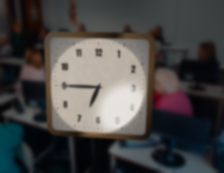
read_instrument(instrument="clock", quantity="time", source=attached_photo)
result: 6:45
